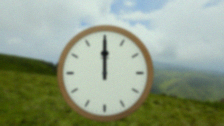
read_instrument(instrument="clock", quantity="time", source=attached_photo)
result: 12:00
